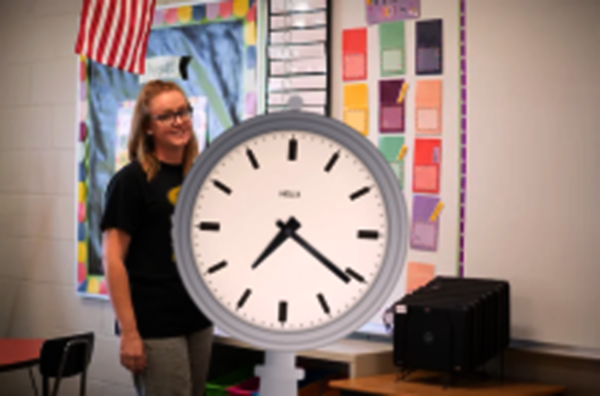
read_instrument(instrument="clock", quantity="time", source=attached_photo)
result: 7:21
